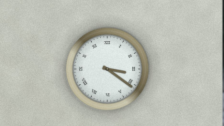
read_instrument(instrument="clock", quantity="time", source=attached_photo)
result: 3:21
